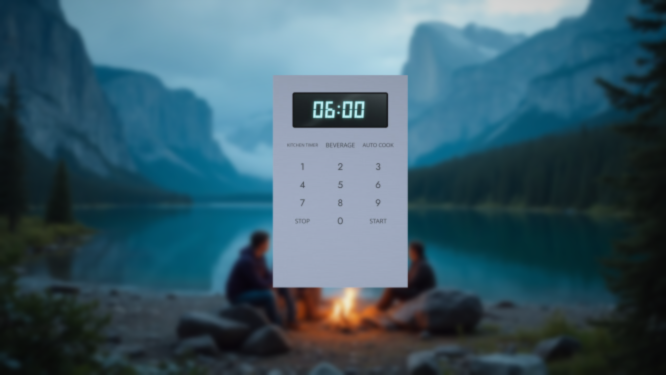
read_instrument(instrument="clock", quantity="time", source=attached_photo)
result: 6:00
